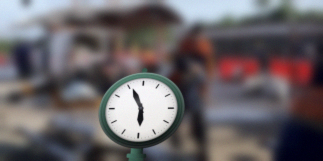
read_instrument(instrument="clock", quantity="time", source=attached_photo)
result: 5:56
